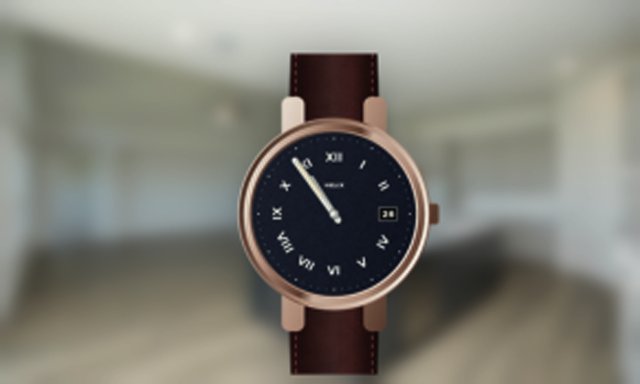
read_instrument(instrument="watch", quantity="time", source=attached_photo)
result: 10:54
